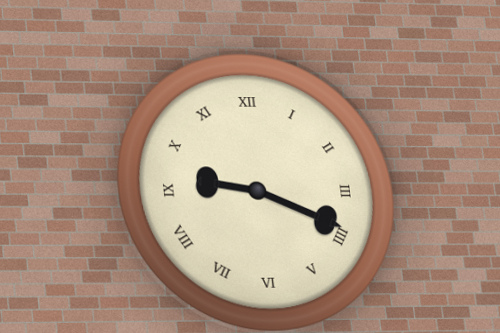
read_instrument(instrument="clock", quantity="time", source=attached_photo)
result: 9:19
